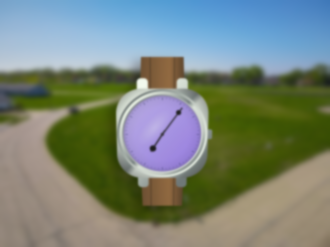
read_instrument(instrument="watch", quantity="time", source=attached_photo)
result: 7:06
